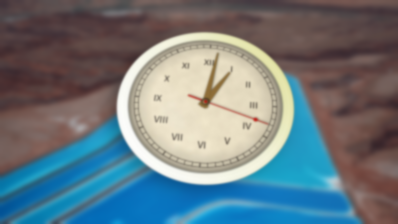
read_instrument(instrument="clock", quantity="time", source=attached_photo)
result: 1:01:18
